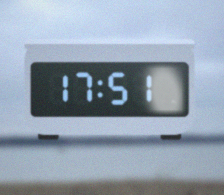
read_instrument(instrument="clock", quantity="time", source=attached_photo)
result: 17:51
